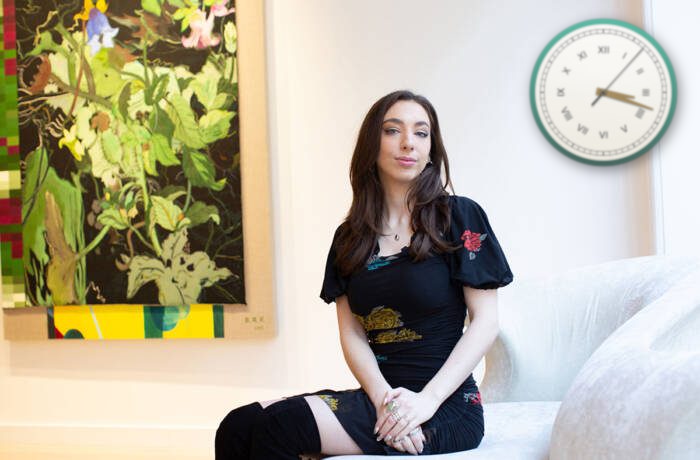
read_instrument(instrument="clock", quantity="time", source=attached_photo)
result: 3:18:07
